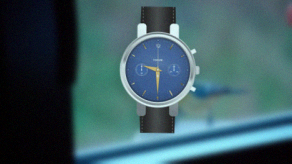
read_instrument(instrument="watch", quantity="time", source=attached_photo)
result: 9:30
